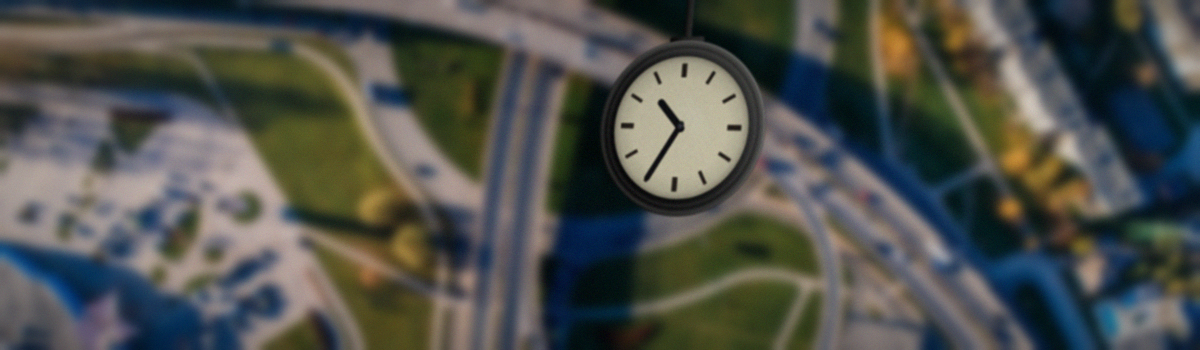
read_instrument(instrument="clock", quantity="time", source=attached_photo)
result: 10:35
